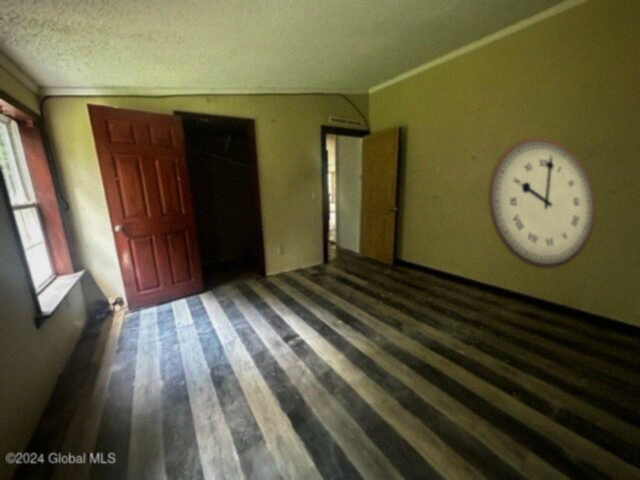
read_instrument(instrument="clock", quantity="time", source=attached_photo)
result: 10:02
